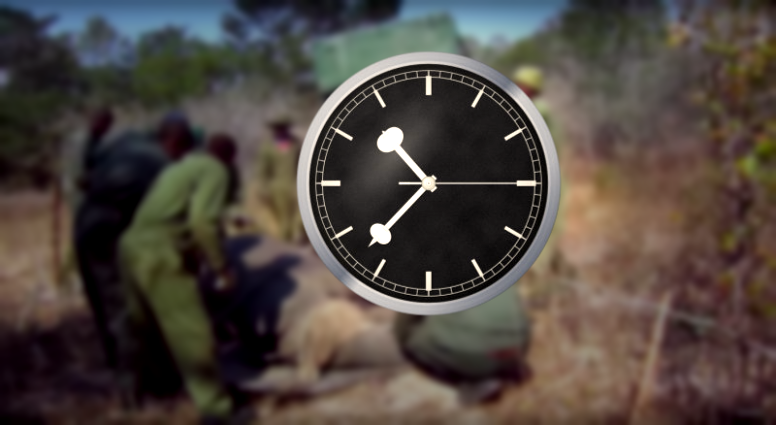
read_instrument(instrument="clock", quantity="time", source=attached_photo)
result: 10:37:15
